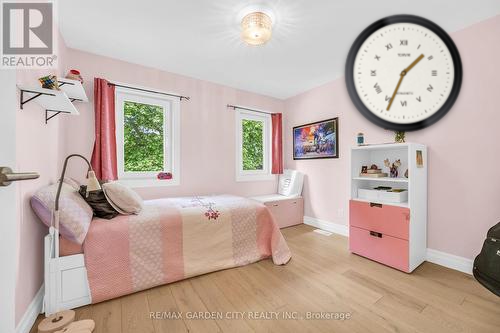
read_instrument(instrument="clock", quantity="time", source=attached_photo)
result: 1:34
